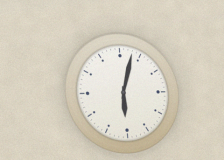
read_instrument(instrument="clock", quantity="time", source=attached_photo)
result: 6:03
